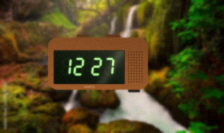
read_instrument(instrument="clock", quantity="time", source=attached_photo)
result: 12:27
